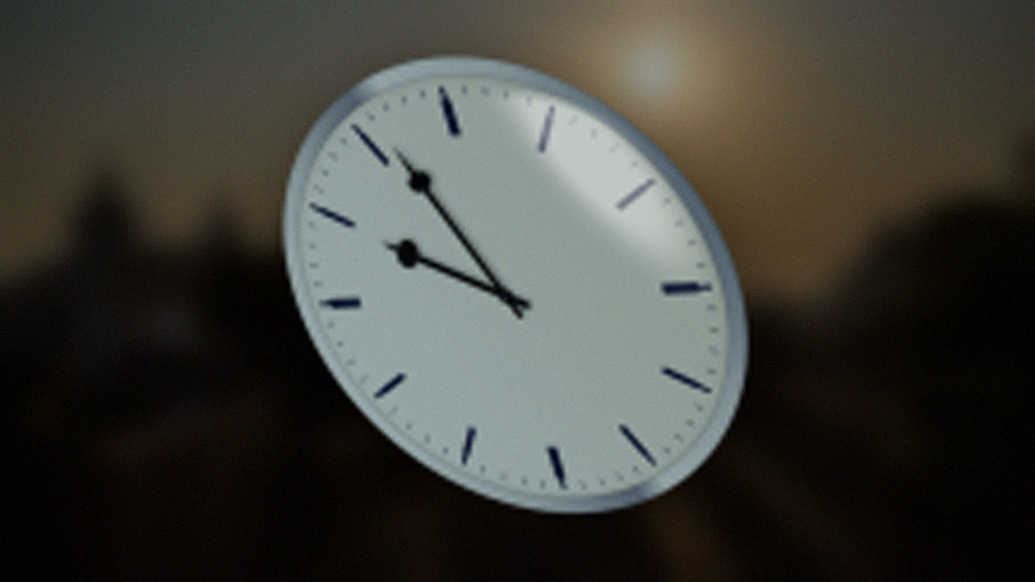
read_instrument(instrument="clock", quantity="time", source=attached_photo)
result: 9:56
